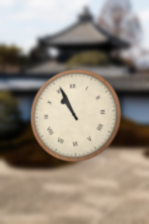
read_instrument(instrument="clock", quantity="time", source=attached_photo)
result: 10:56
